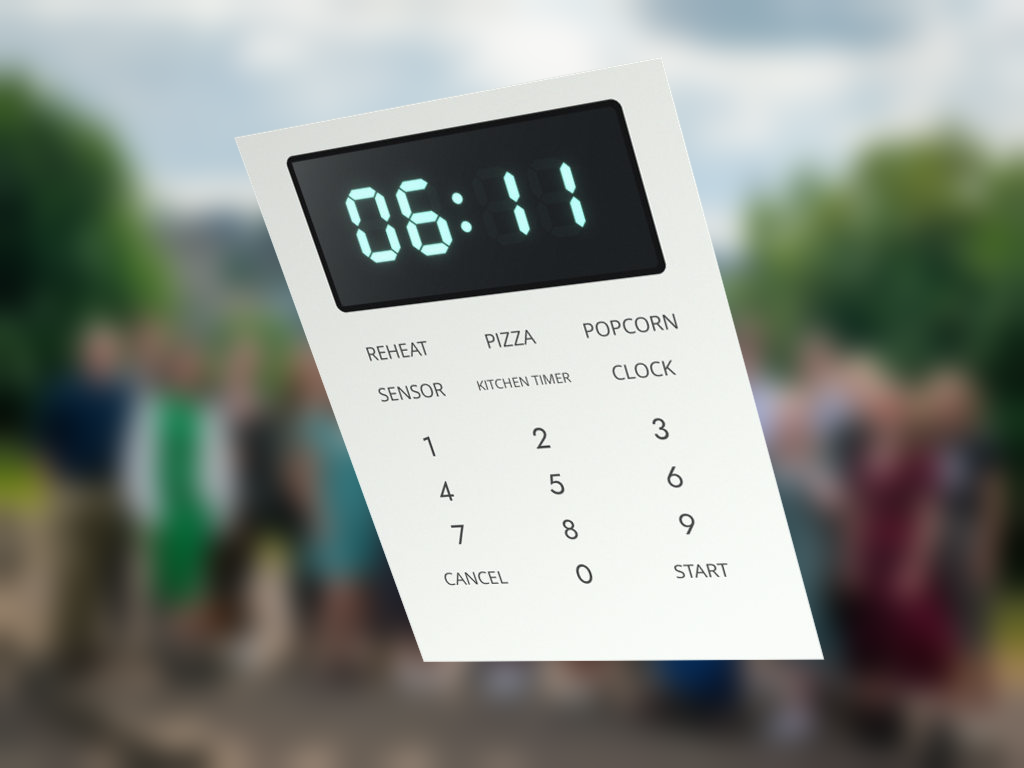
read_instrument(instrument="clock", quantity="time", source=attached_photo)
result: 6:11
